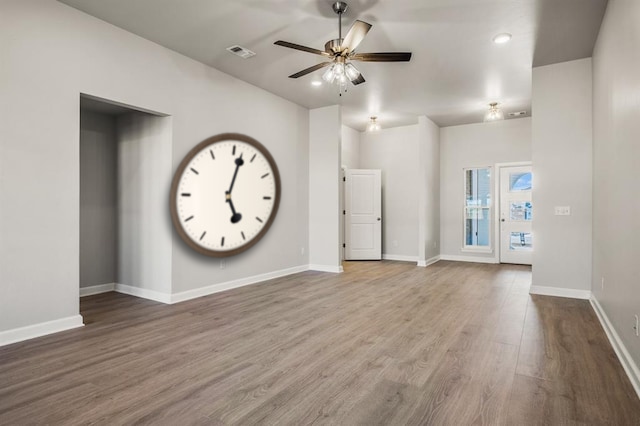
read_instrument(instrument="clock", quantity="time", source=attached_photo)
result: 5:02
